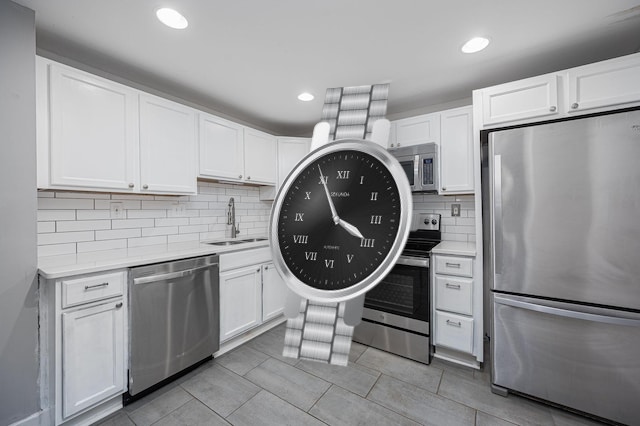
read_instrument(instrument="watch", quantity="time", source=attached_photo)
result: 3:55
